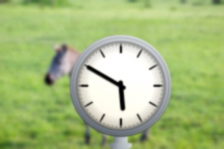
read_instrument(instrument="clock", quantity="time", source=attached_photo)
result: 5:50
